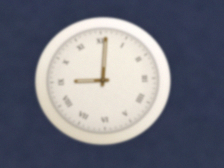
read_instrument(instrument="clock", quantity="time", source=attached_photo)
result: 9:01
